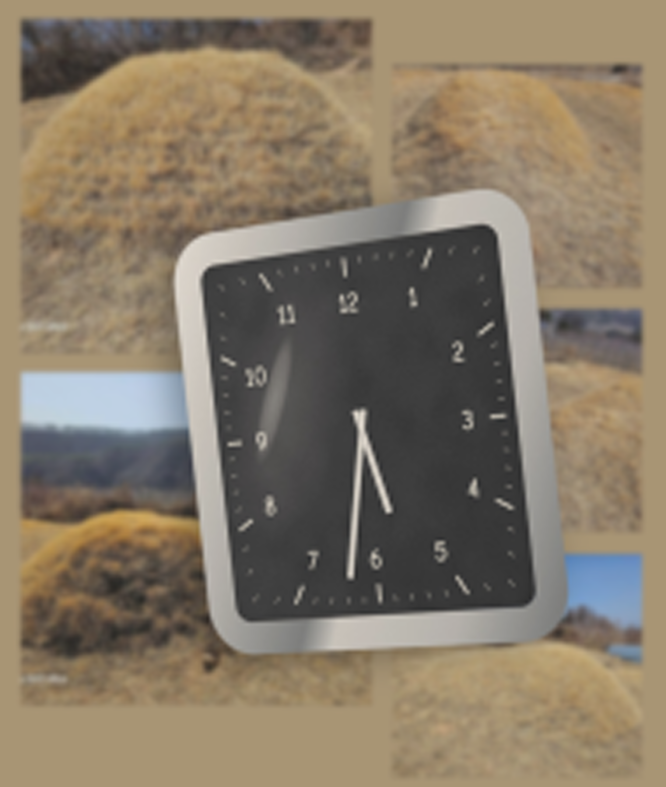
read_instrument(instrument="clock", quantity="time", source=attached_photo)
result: 5:32
